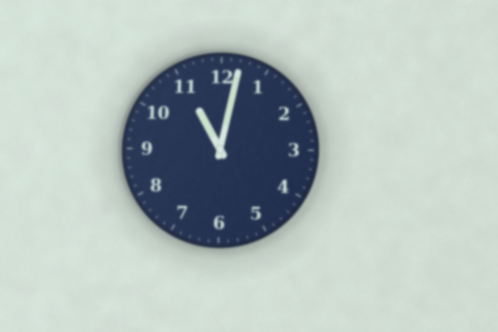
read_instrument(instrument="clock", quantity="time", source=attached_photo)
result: 11:02
